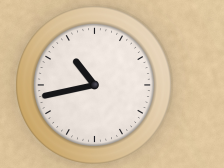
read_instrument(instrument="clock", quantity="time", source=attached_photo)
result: 10:43
